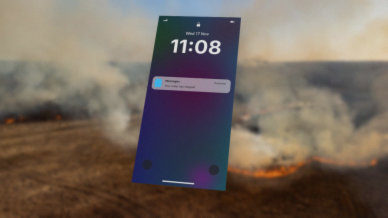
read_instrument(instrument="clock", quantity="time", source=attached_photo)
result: 11:08
